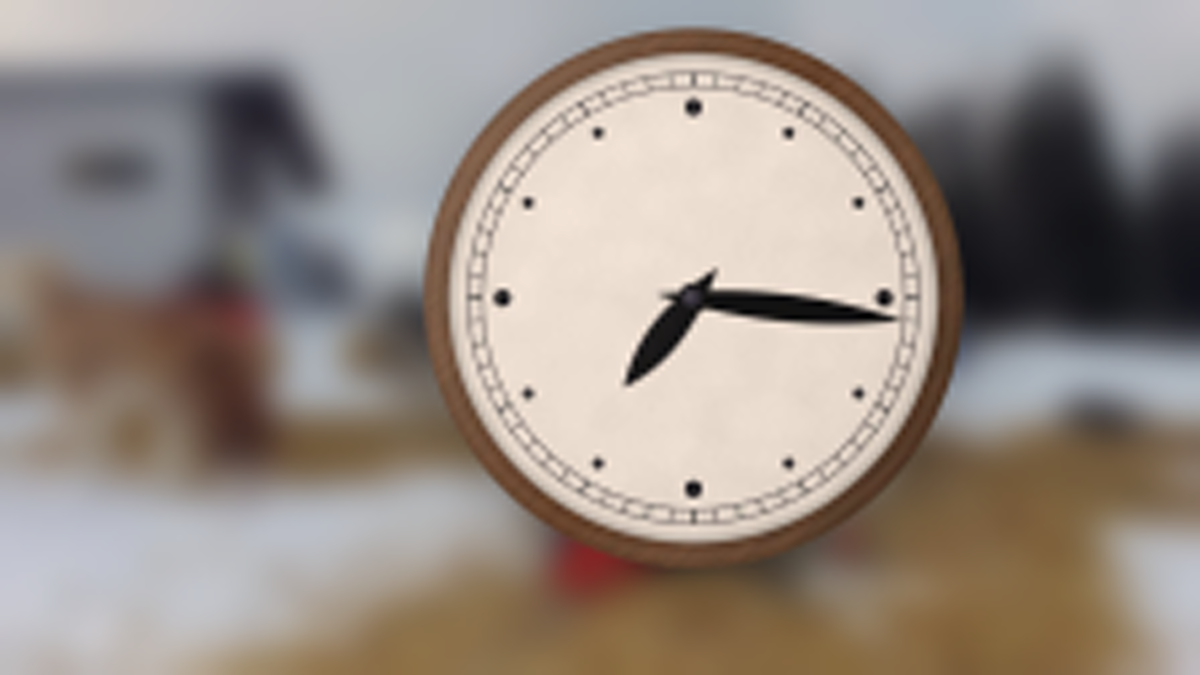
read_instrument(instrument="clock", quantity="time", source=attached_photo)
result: 7:16
